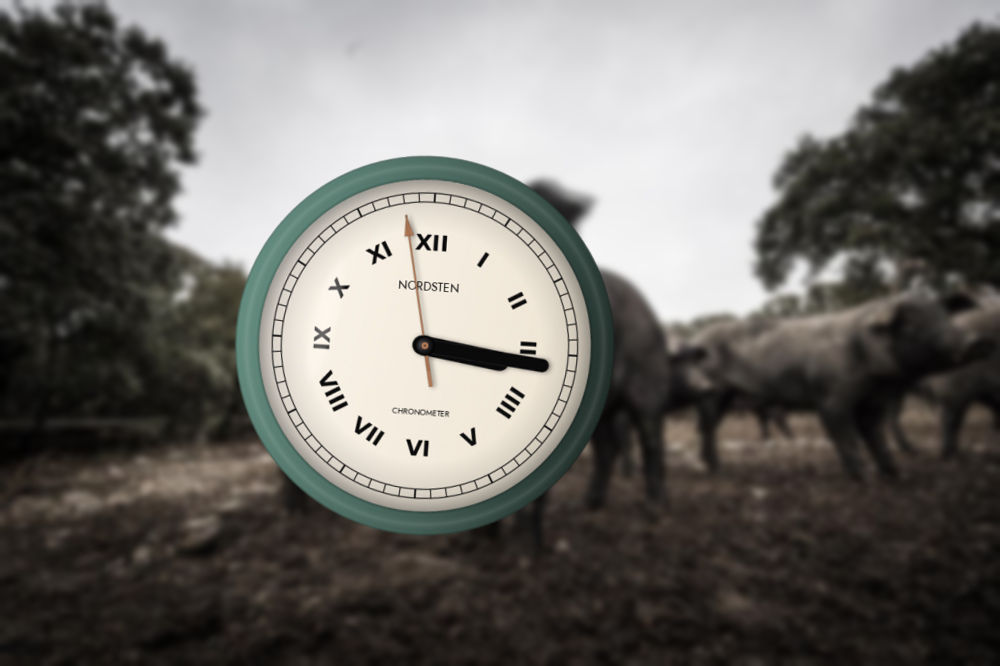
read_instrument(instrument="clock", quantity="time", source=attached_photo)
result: 3:15:58
